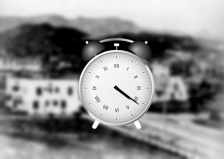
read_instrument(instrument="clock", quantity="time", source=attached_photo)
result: 4:21
